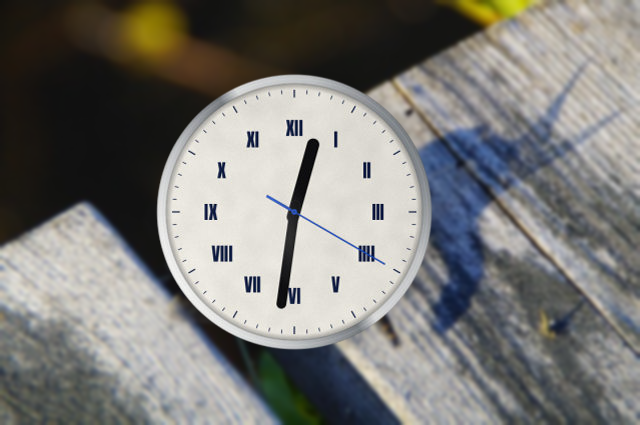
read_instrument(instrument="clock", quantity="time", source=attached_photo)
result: 12:31:20
